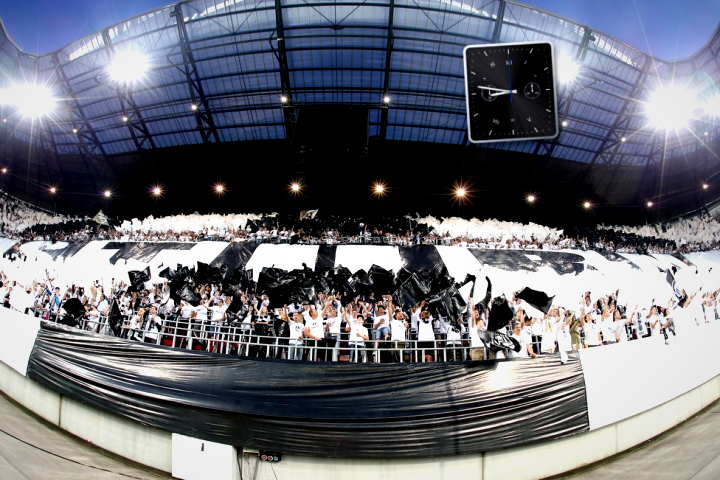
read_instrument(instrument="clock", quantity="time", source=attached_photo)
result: 8:47
